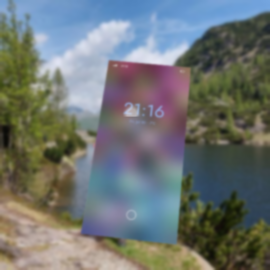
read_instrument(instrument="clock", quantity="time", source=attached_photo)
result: 21:16
